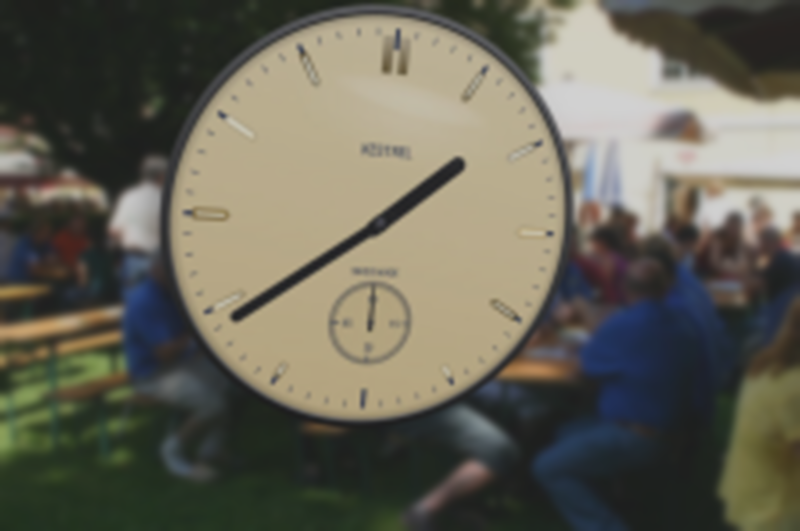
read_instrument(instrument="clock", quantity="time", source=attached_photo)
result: 1:39
